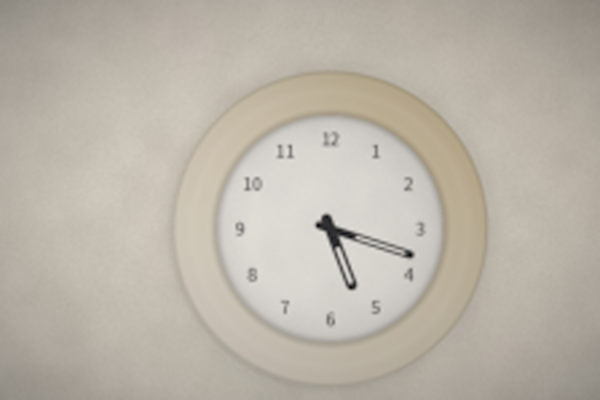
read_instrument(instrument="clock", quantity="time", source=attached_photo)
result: 5:18
